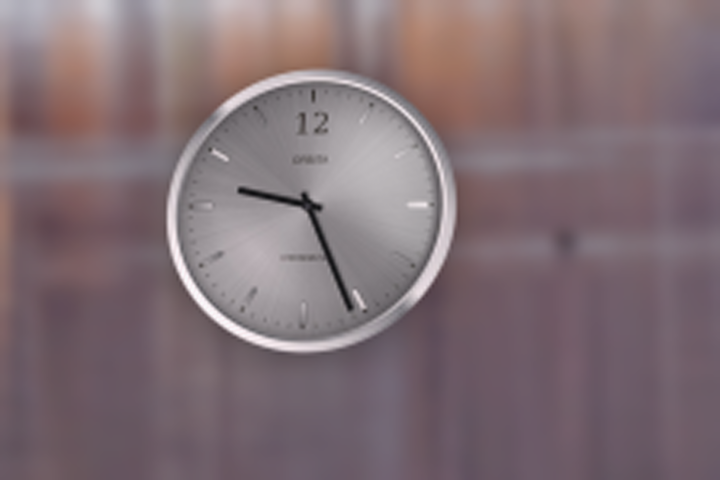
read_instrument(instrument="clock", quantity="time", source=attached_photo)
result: 9:26
